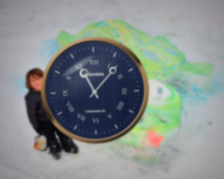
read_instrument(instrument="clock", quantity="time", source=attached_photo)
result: 11:07
